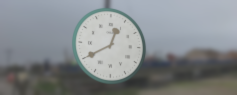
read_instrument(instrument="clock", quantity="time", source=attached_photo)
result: 12:40
